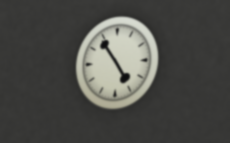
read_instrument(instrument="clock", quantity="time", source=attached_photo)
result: 4:54
